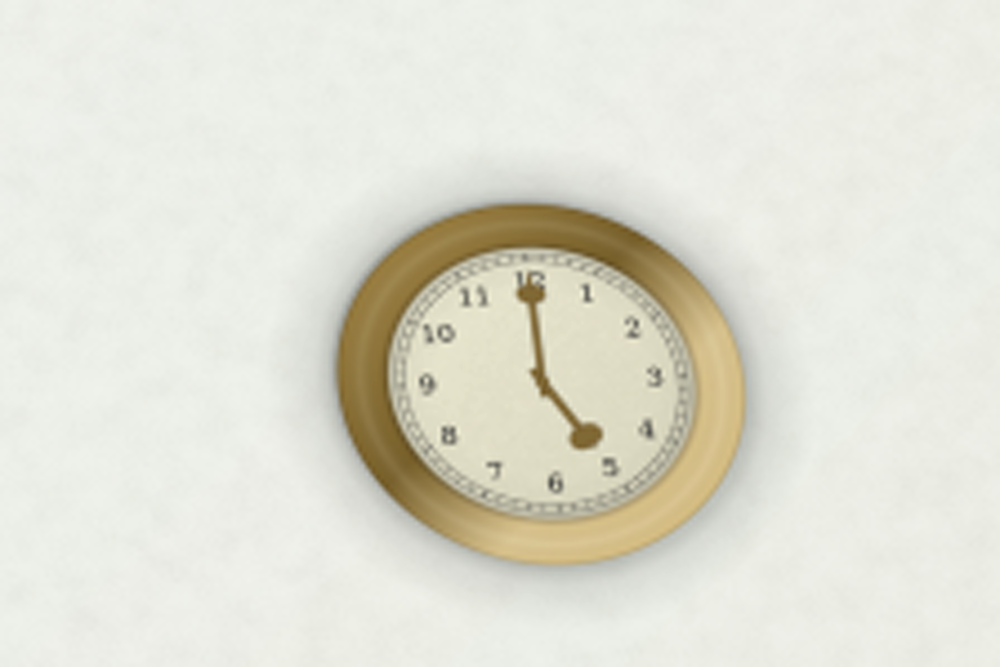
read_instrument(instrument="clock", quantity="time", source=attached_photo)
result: 5:00
